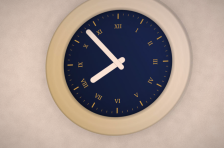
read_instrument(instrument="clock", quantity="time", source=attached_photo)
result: 7:53
